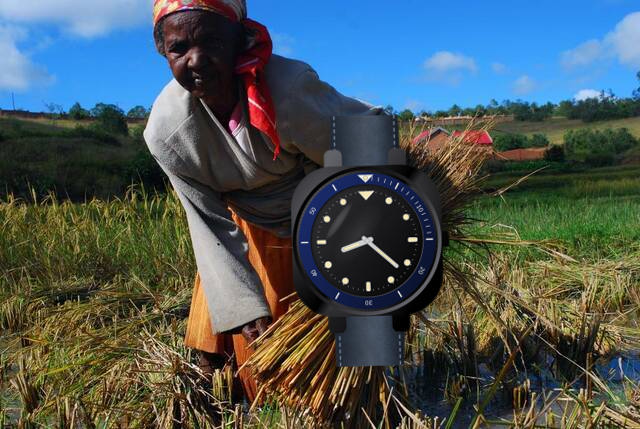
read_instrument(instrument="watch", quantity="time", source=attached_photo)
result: 8:22
